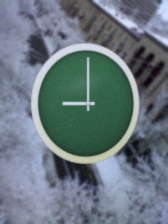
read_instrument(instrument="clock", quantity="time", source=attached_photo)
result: 9:00
